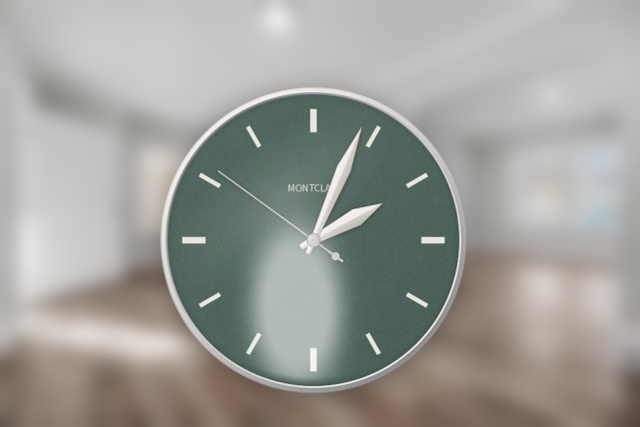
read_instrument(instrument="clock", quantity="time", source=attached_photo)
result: 2:03:51
